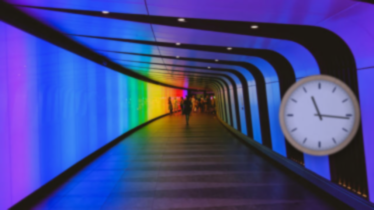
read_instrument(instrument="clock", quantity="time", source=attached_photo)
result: 11:16
